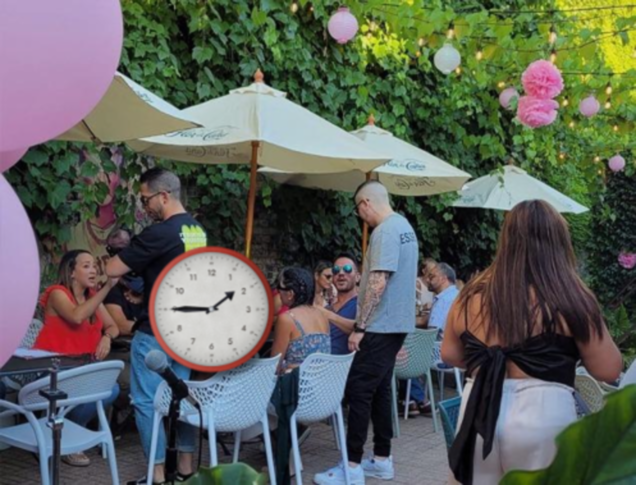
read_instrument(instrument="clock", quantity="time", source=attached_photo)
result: 1:45
